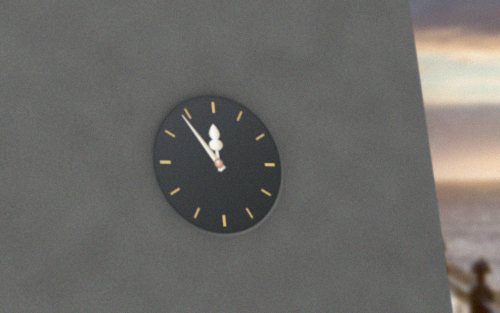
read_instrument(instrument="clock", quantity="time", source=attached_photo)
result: 11:54
